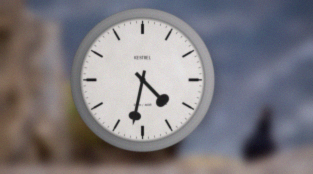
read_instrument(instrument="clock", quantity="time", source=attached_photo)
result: 4:32
